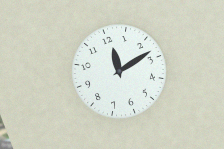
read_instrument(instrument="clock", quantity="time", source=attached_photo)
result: 12:13
